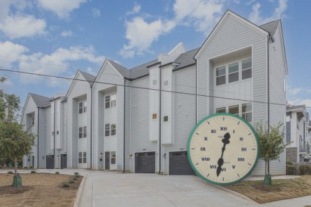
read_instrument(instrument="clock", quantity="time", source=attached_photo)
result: 12:32
